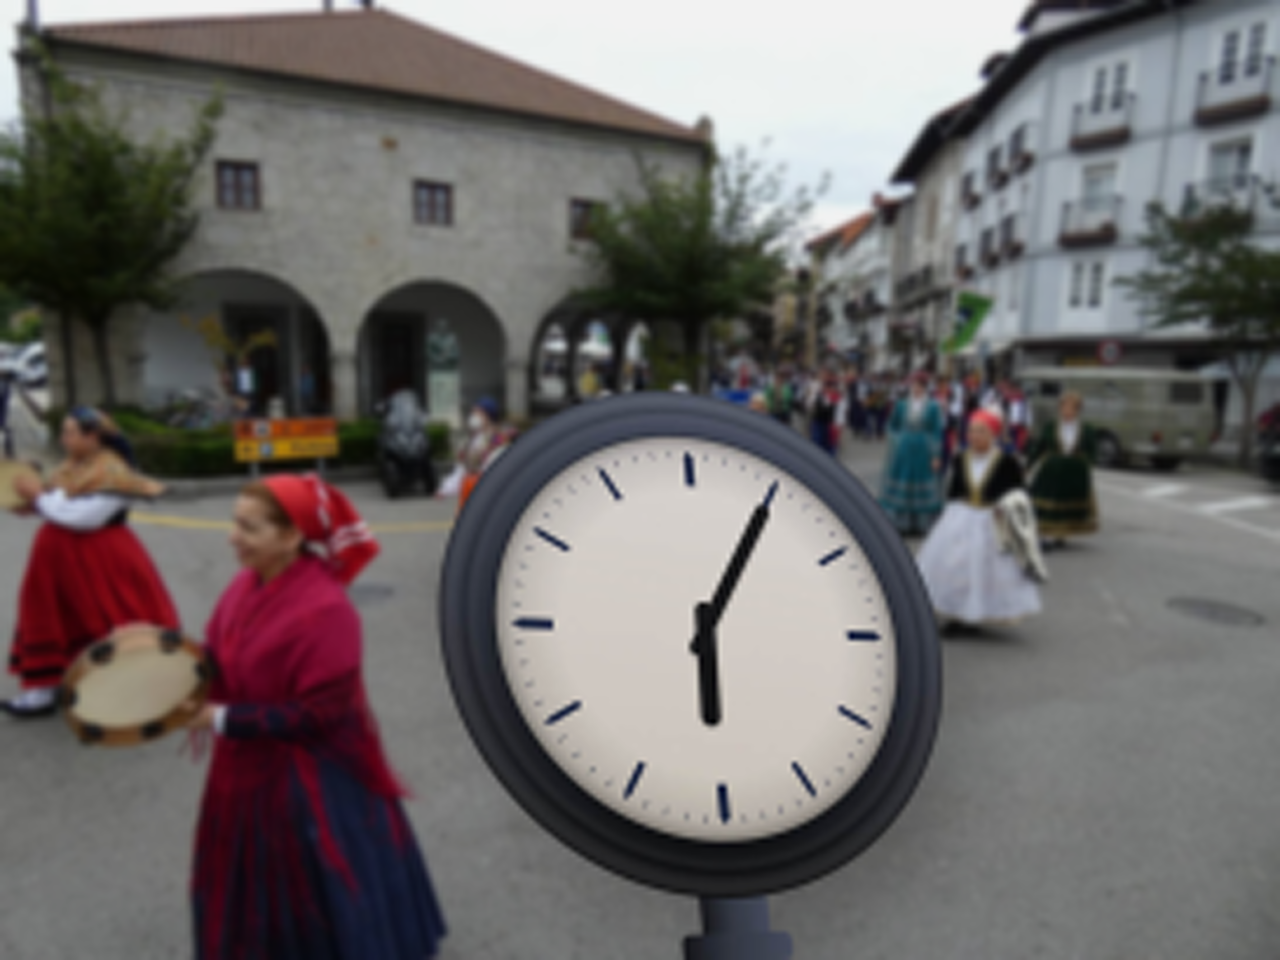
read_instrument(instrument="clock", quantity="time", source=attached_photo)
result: 6:05
